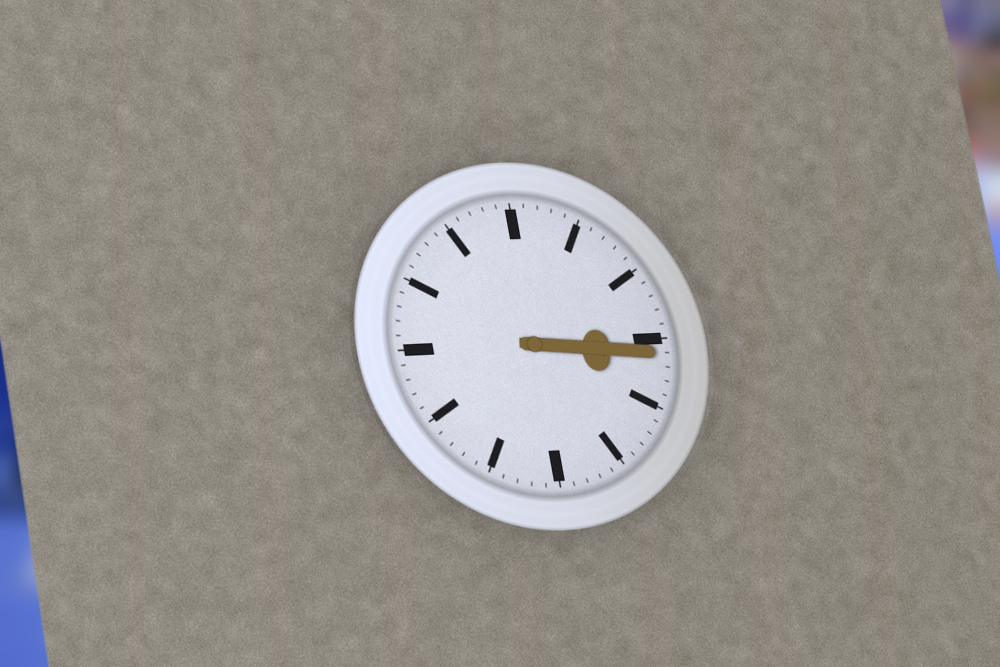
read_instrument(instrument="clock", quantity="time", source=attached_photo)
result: 3:16
